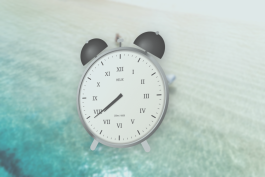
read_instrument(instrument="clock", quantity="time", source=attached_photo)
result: 7:39
